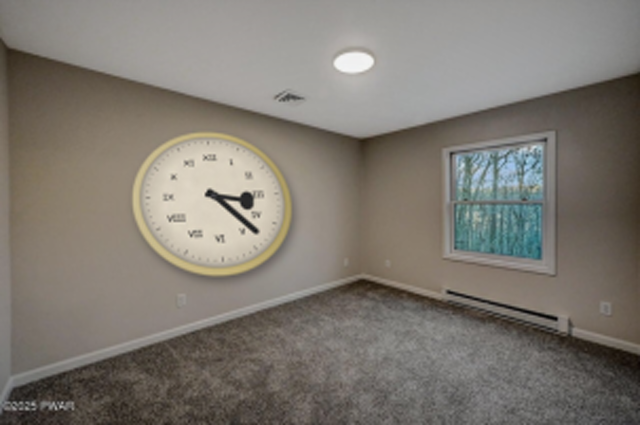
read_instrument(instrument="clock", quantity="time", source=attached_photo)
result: 3:23
